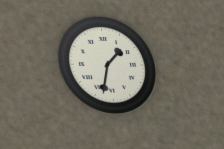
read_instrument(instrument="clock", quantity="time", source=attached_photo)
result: 1:33
